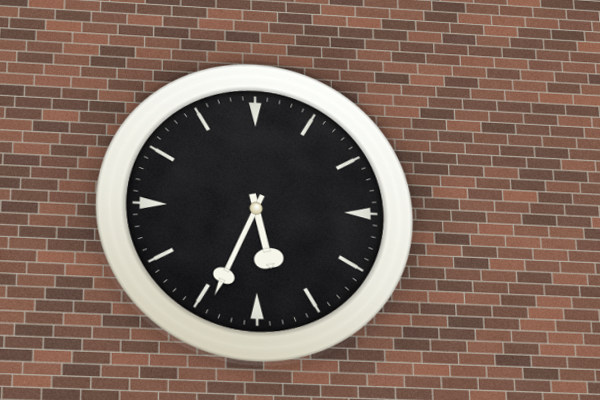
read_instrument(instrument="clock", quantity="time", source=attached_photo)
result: 5:34
